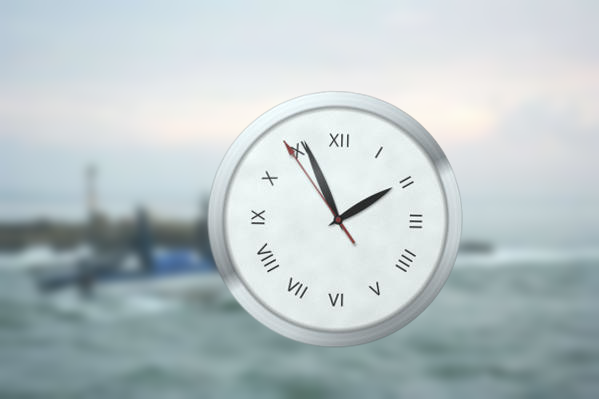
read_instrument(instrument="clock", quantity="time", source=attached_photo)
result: 1:55:54
